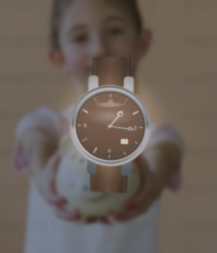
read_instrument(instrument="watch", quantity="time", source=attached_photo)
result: 1:16
